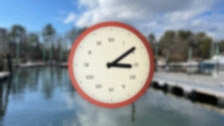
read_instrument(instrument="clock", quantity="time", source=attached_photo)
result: 3:09
